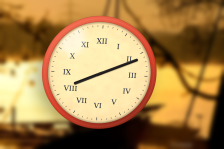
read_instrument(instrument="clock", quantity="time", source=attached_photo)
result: 8:11
